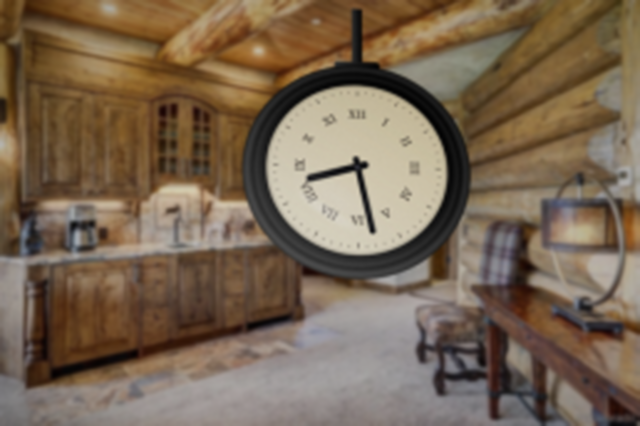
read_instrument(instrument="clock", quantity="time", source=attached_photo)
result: 8:28
